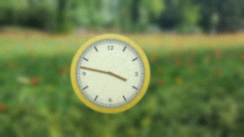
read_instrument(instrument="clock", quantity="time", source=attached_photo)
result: 3:47
